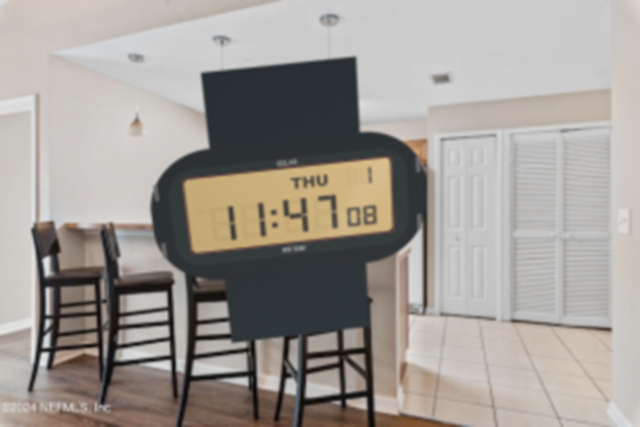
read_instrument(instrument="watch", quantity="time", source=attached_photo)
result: 11:47:08
